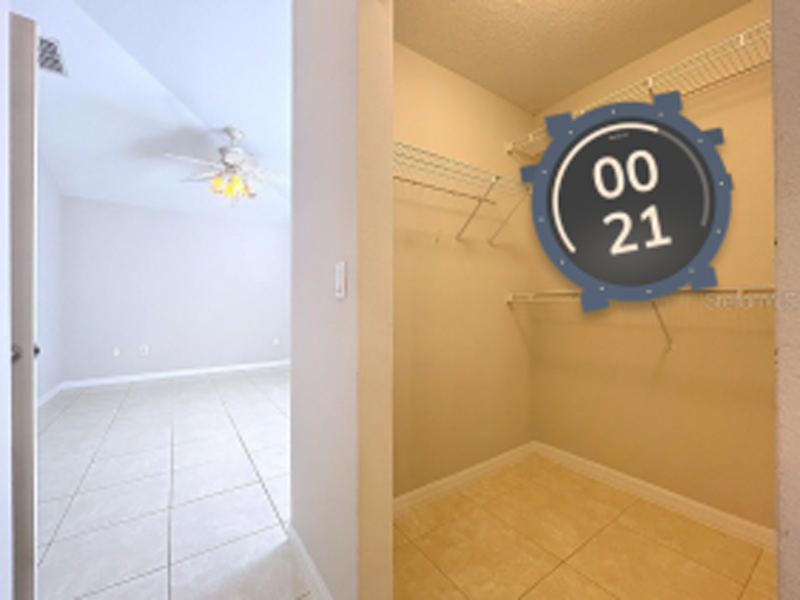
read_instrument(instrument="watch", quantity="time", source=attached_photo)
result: 0:21
